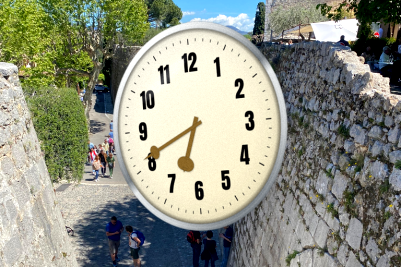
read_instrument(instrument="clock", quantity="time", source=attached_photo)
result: 6:41
